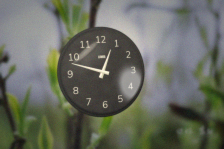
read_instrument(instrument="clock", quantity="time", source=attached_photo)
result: 12:48
